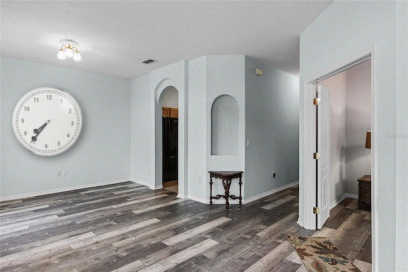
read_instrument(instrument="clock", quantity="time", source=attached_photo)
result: 7:36
